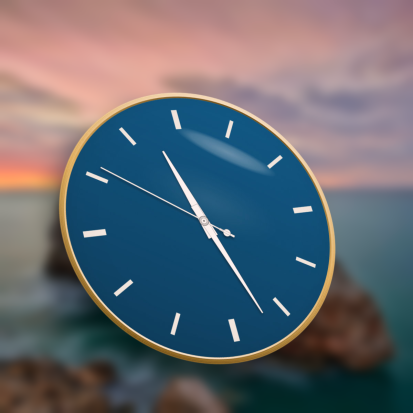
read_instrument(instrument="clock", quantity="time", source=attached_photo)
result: 11:26:51
